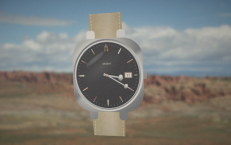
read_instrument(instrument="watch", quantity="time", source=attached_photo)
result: 3:20
